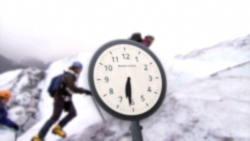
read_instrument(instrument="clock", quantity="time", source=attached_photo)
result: 6:31
